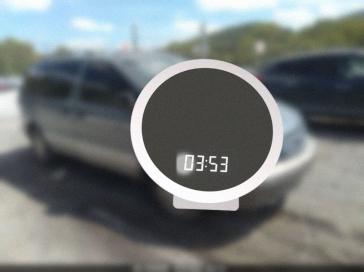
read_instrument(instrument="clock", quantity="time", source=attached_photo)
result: 3:53
